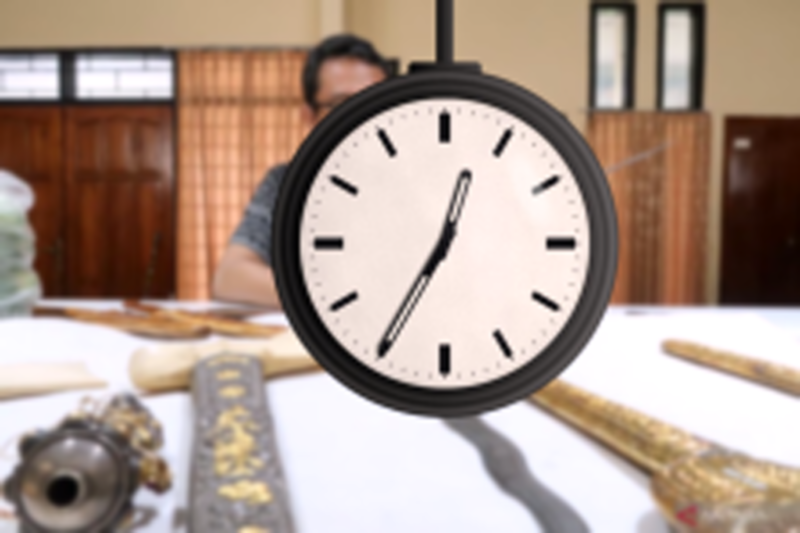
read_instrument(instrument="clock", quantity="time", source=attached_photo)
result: 12:35
